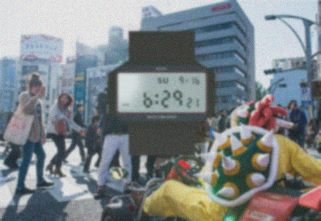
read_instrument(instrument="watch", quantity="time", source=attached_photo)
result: 6:29
